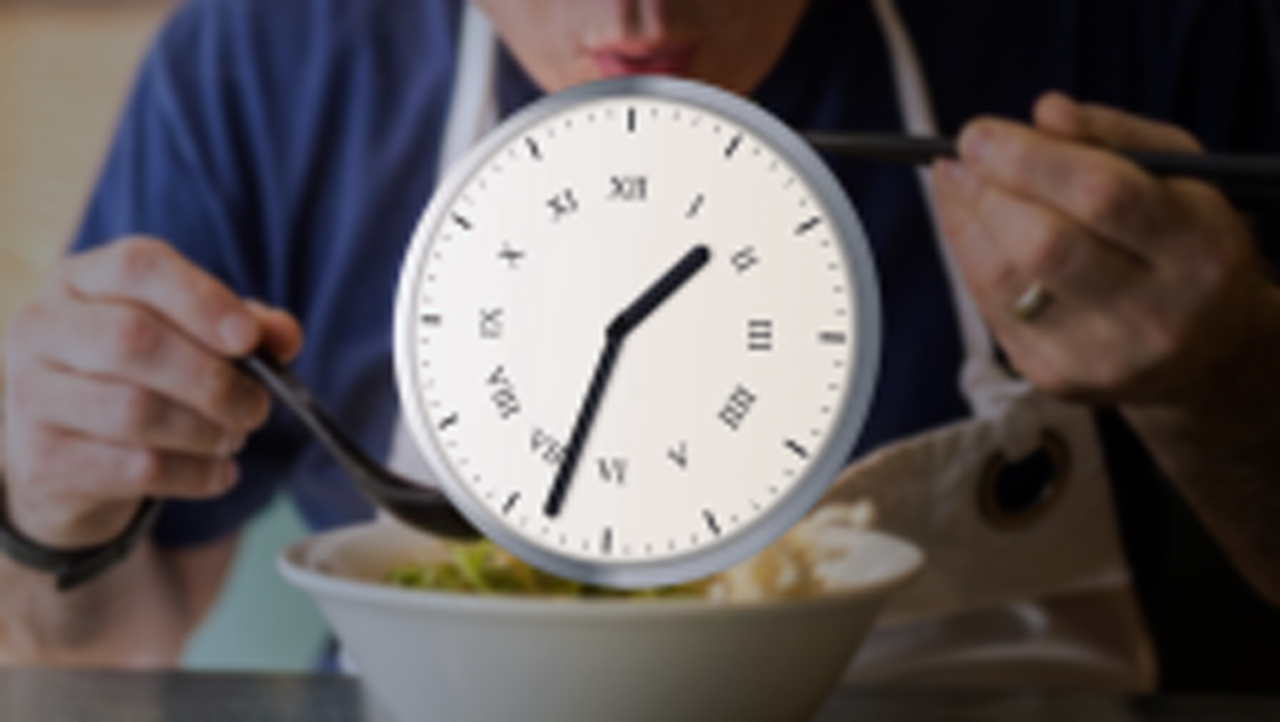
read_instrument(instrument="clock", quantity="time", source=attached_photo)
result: 1:33
